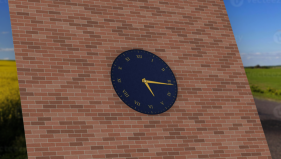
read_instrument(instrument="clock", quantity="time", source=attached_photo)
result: 5:16
